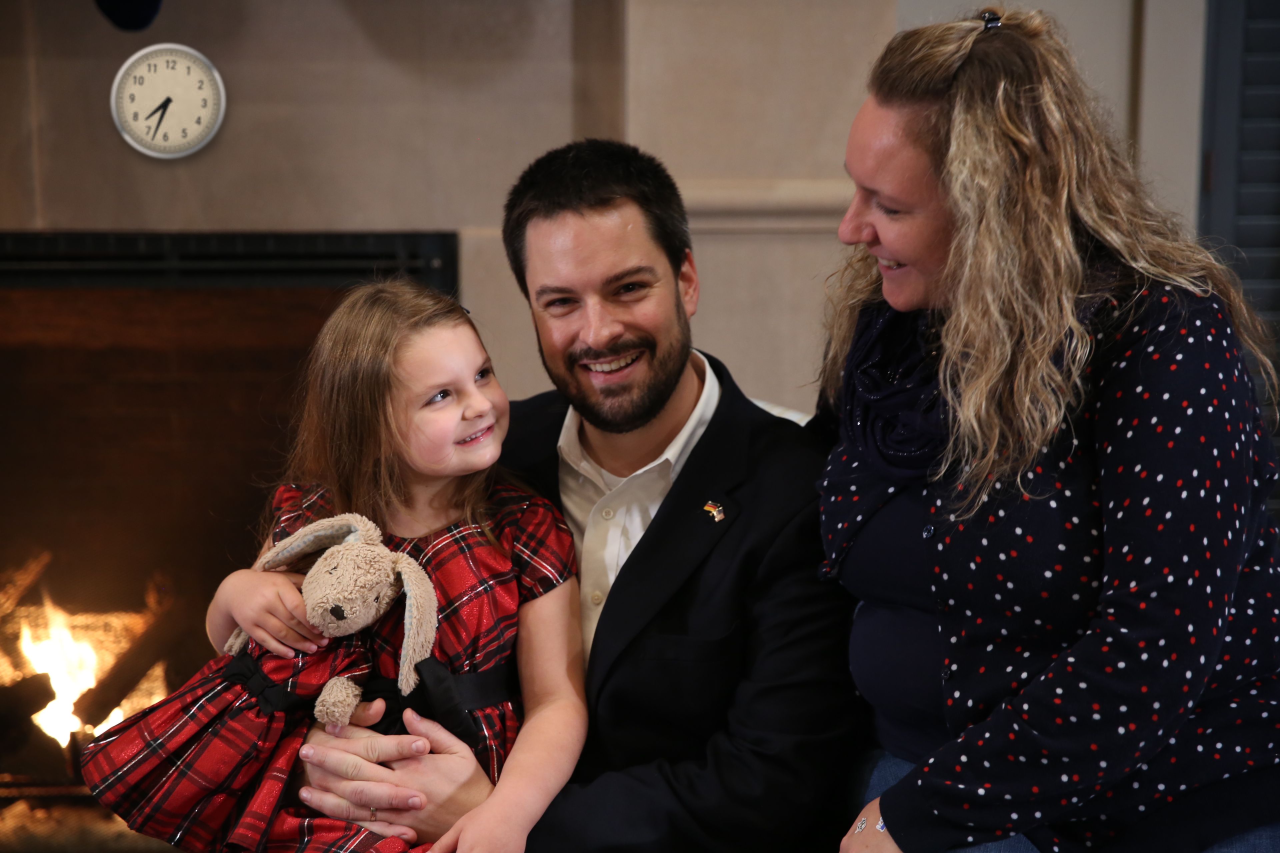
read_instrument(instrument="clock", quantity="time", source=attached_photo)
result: 7:33
